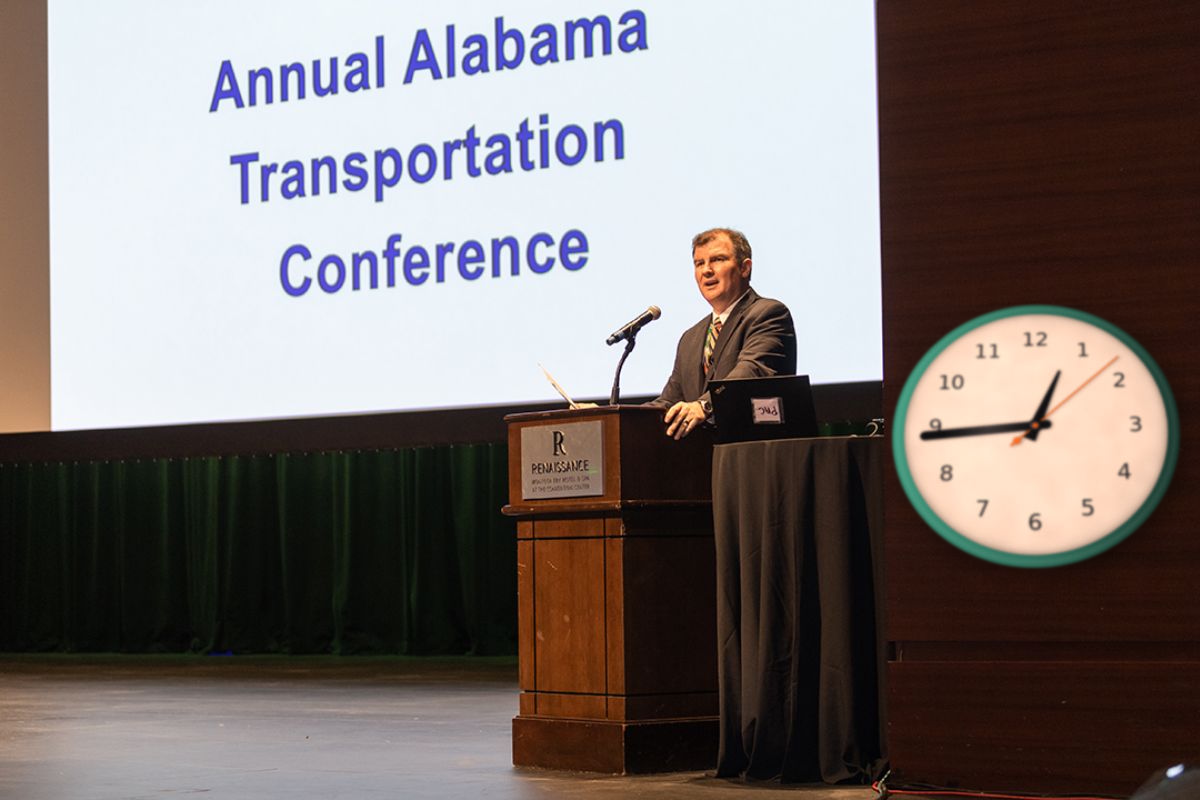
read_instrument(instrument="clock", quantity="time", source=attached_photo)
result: 12:44:08
